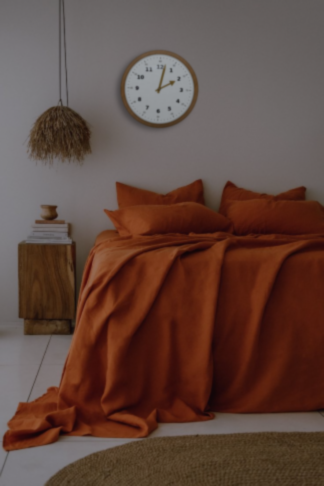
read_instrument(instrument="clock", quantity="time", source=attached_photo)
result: 2:02
